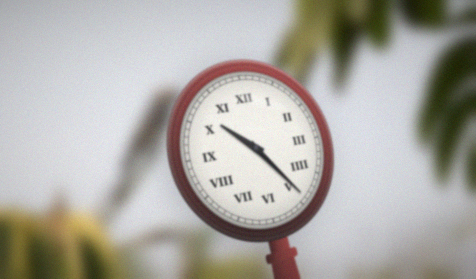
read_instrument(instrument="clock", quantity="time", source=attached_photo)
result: 10:24
